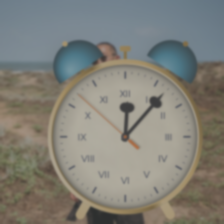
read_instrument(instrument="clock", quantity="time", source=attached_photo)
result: 12:06:52
